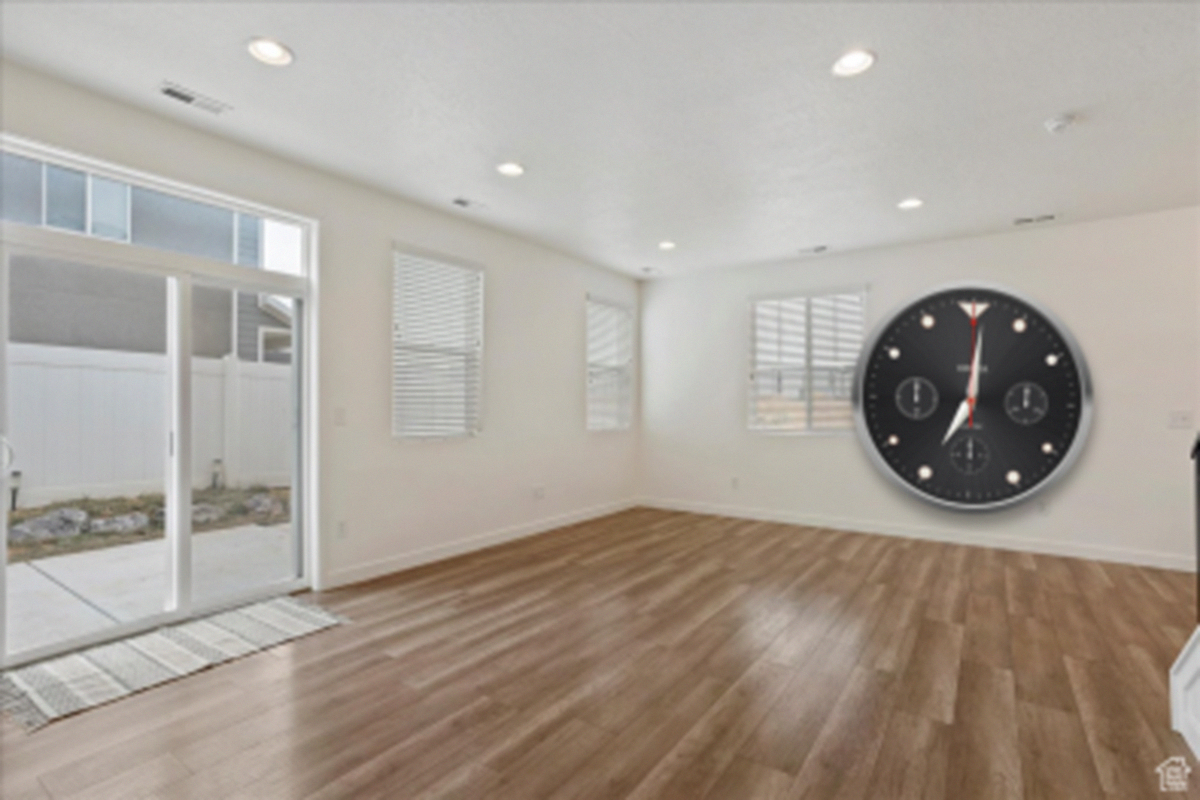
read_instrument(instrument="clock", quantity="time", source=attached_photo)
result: 7:01
